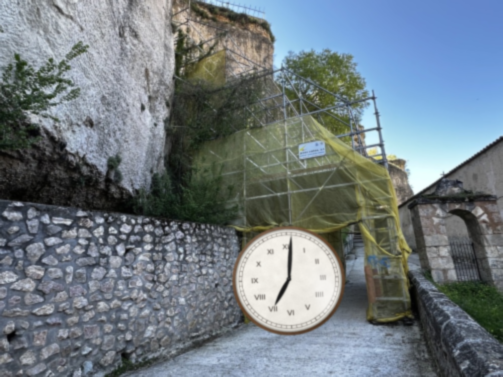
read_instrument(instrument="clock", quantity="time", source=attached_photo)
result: 7:01
